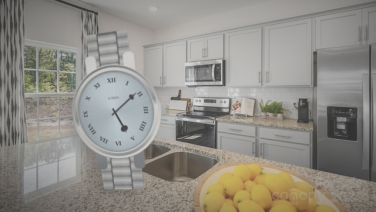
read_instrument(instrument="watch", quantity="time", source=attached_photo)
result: 5:09
